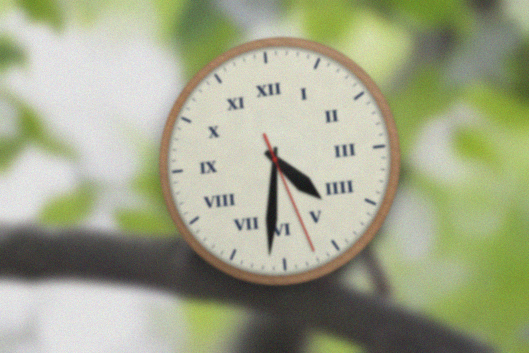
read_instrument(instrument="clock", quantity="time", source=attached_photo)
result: 4:31:27
